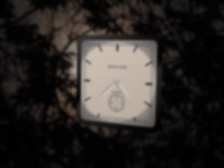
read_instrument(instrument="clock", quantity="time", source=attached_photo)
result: 4:38
